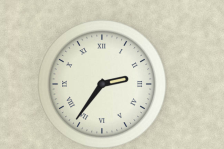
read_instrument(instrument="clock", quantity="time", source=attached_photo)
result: 2:36
